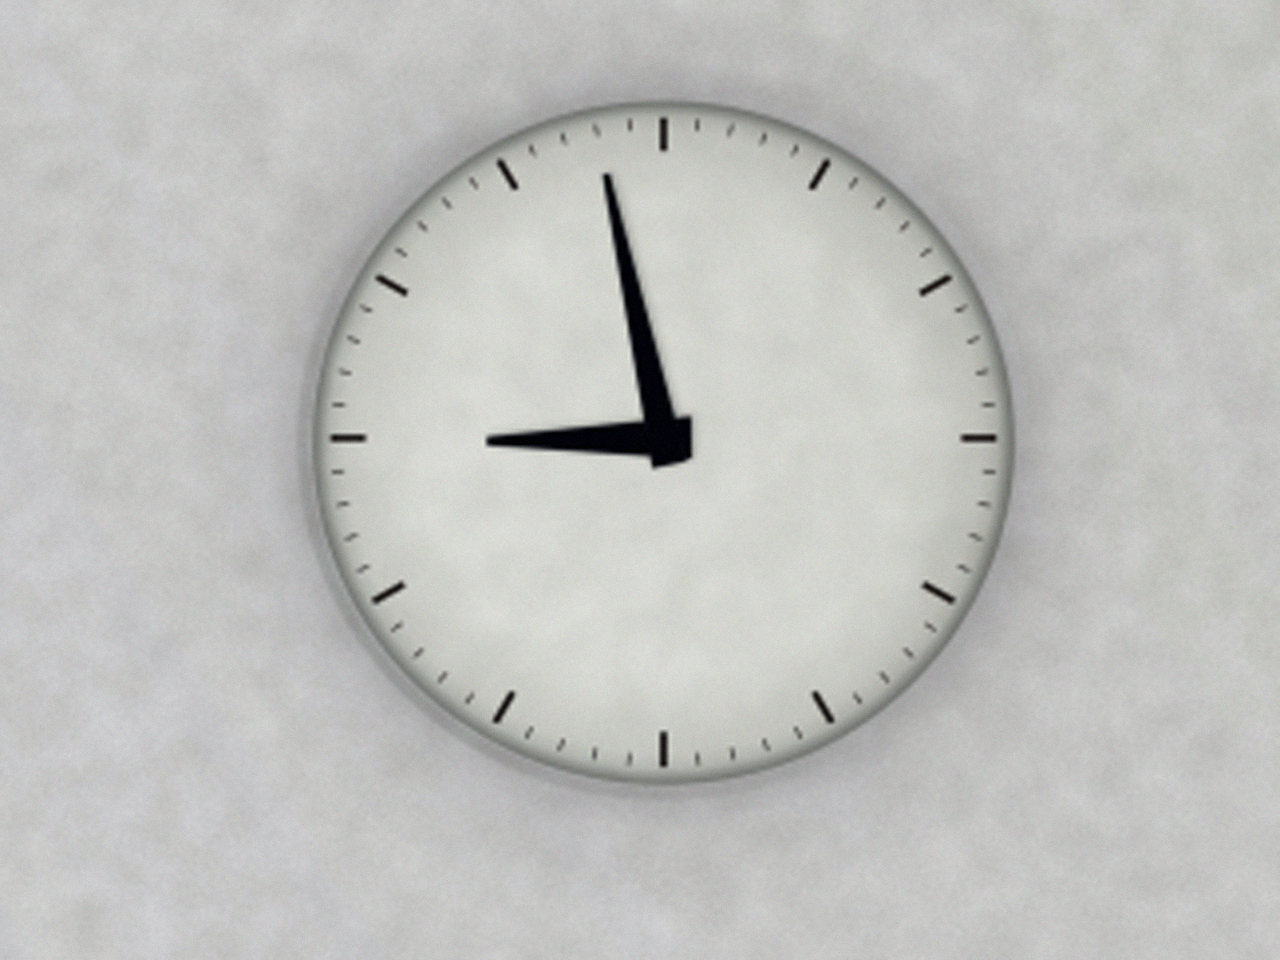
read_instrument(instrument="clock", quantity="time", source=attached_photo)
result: 8:58
